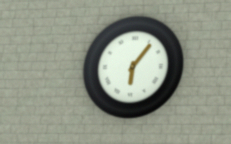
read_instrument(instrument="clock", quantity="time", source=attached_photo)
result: 6:06
